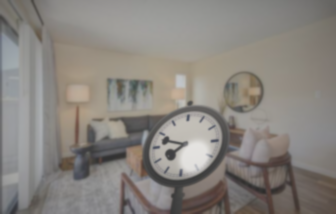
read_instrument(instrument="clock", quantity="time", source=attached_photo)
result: 7:48
